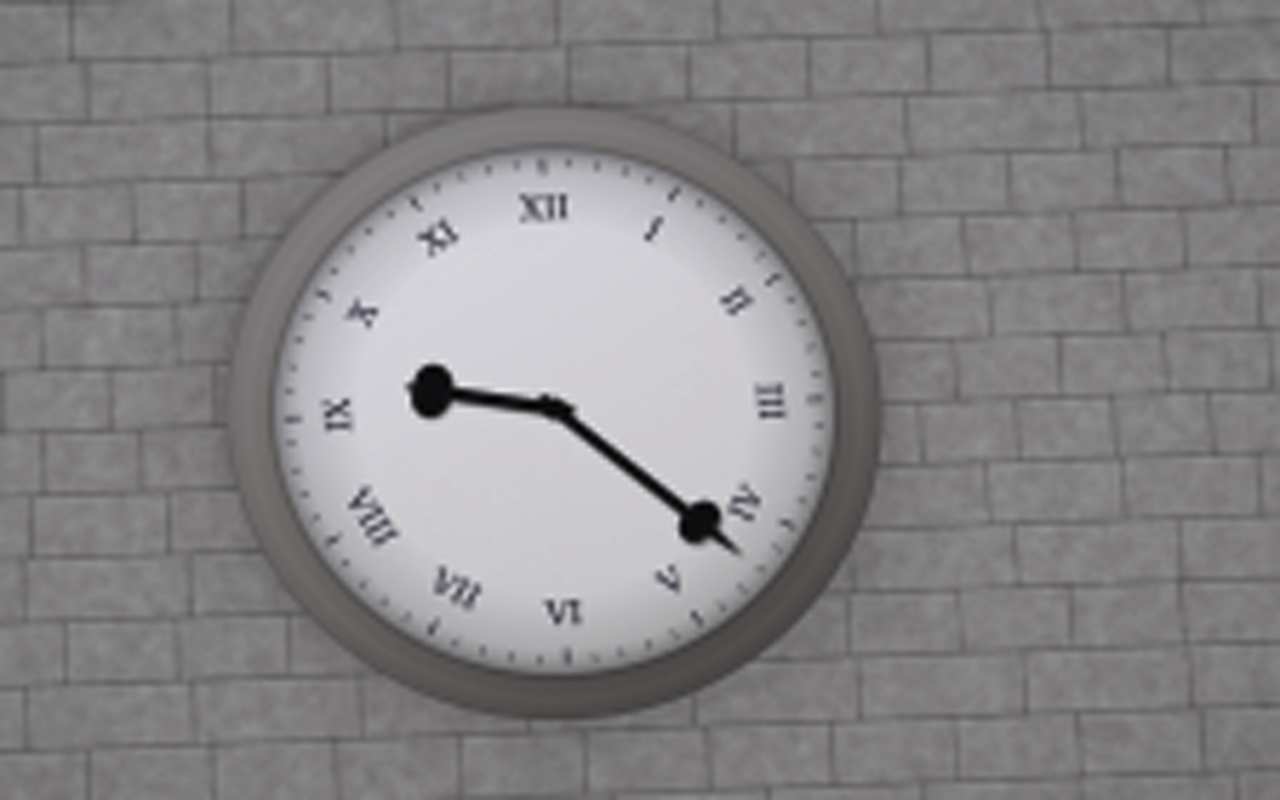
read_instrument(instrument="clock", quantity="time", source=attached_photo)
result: 9:22
